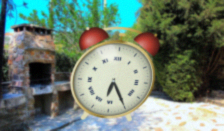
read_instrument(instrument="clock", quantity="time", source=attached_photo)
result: 6:25
